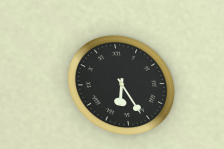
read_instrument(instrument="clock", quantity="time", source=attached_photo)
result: 6:26
